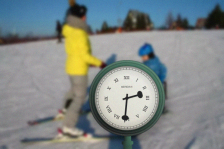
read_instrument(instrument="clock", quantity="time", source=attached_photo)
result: 2:31
